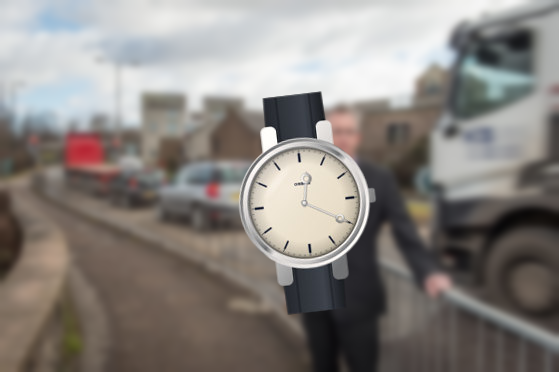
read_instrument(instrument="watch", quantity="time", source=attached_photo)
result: 12:20
